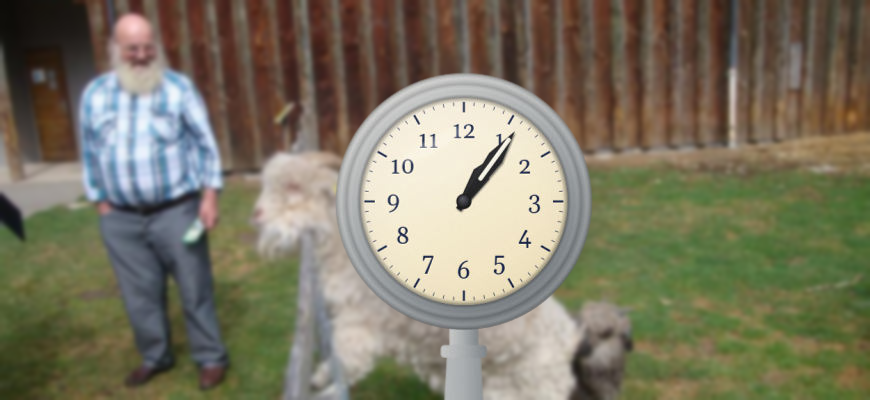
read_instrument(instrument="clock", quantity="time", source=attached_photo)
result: 1:06
